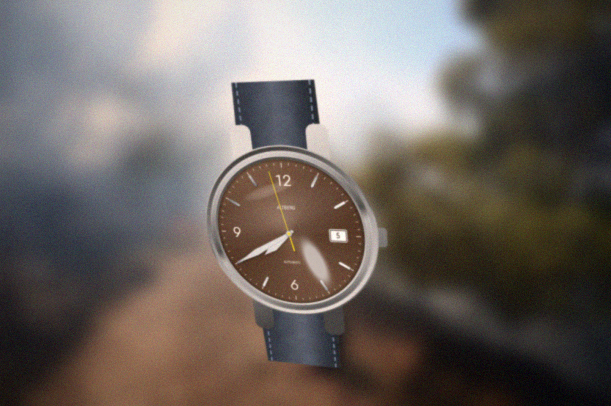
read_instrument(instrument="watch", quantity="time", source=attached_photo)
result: 7:39:58
